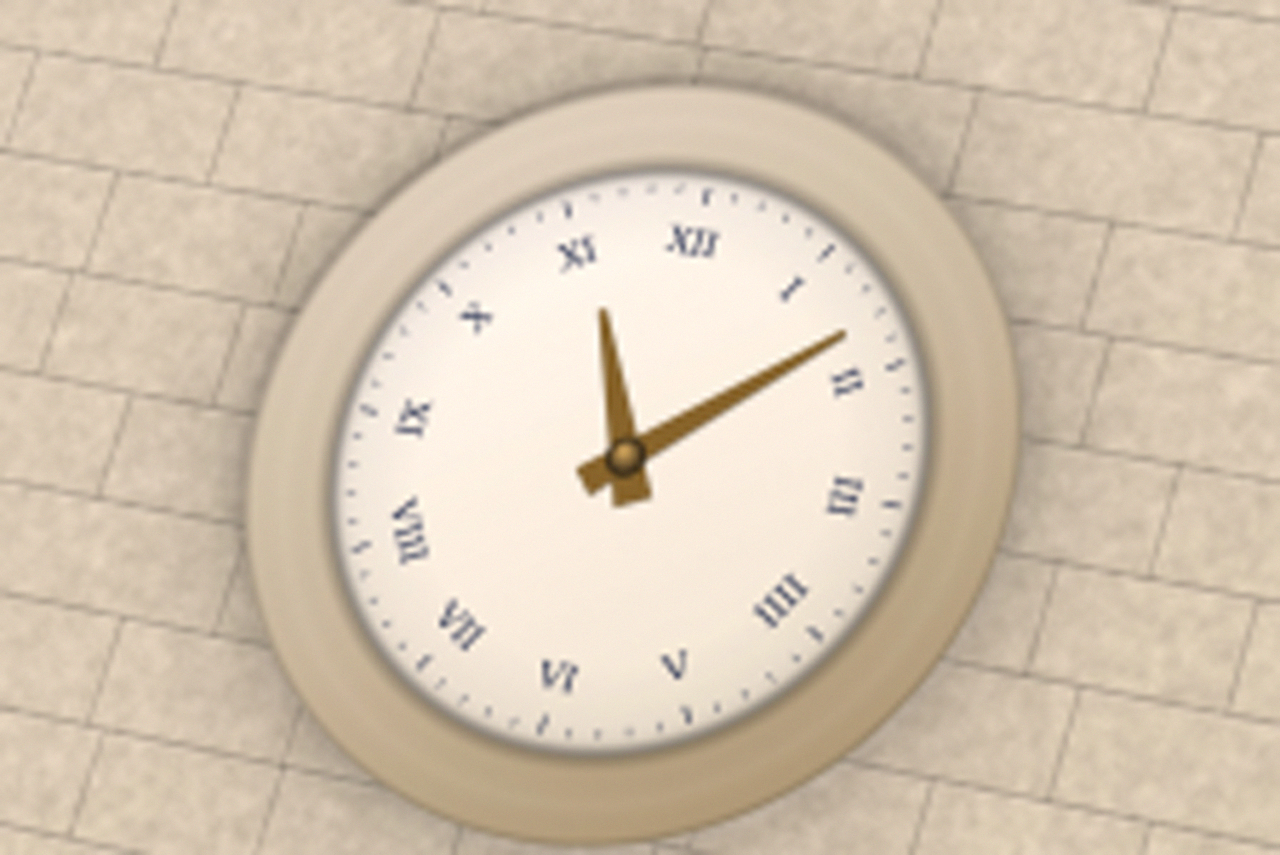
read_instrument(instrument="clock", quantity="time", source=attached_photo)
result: 11:08
